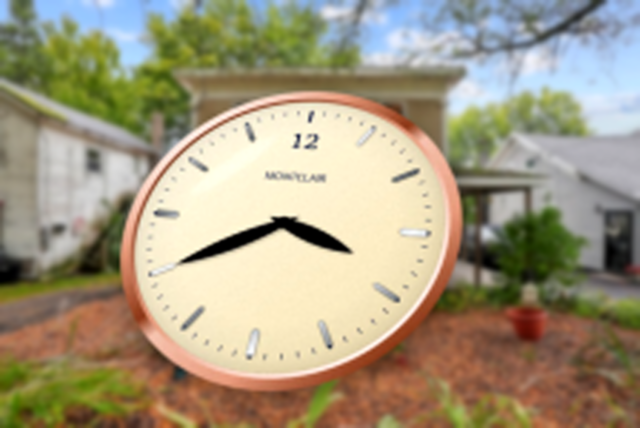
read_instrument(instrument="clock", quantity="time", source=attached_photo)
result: 3:40
